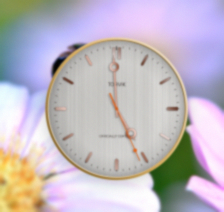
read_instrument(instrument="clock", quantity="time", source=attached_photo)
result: 4:59:26
